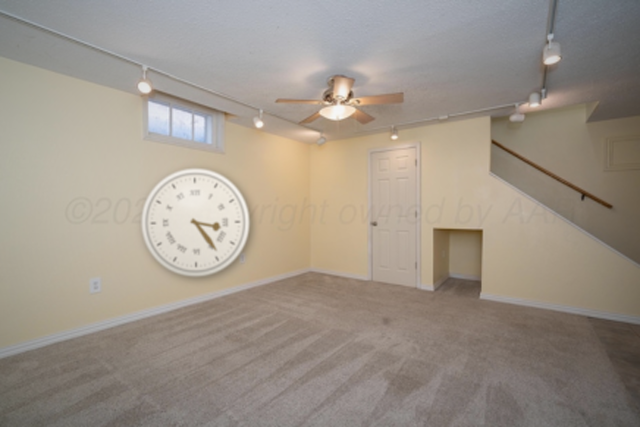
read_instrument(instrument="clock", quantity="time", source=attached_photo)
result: 3:24
